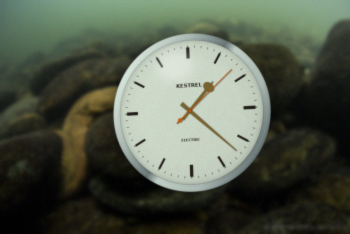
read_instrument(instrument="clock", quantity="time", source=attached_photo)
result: 1:22:08
